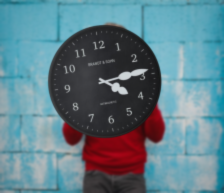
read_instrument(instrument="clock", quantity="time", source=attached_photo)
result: 4:14
